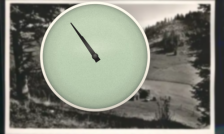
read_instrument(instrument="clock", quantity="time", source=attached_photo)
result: 10:54
